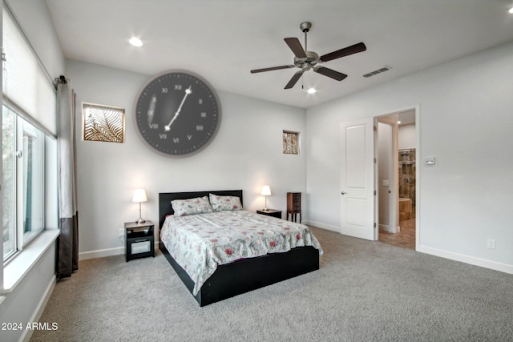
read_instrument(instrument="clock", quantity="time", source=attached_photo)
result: 7:04
